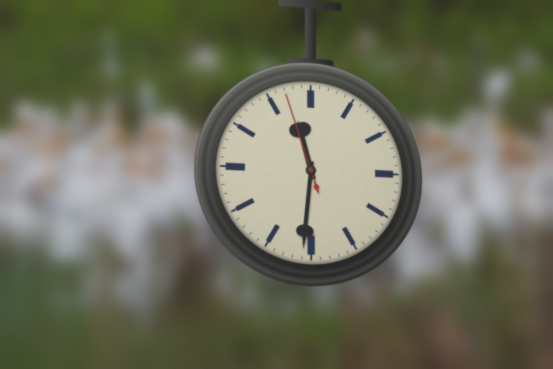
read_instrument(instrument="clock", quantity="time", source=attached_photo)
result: 11:30:57
